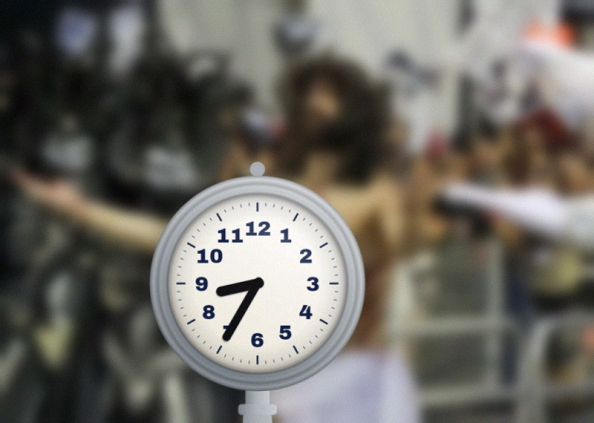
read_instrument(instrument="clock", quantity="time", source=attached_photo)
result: 8:35
